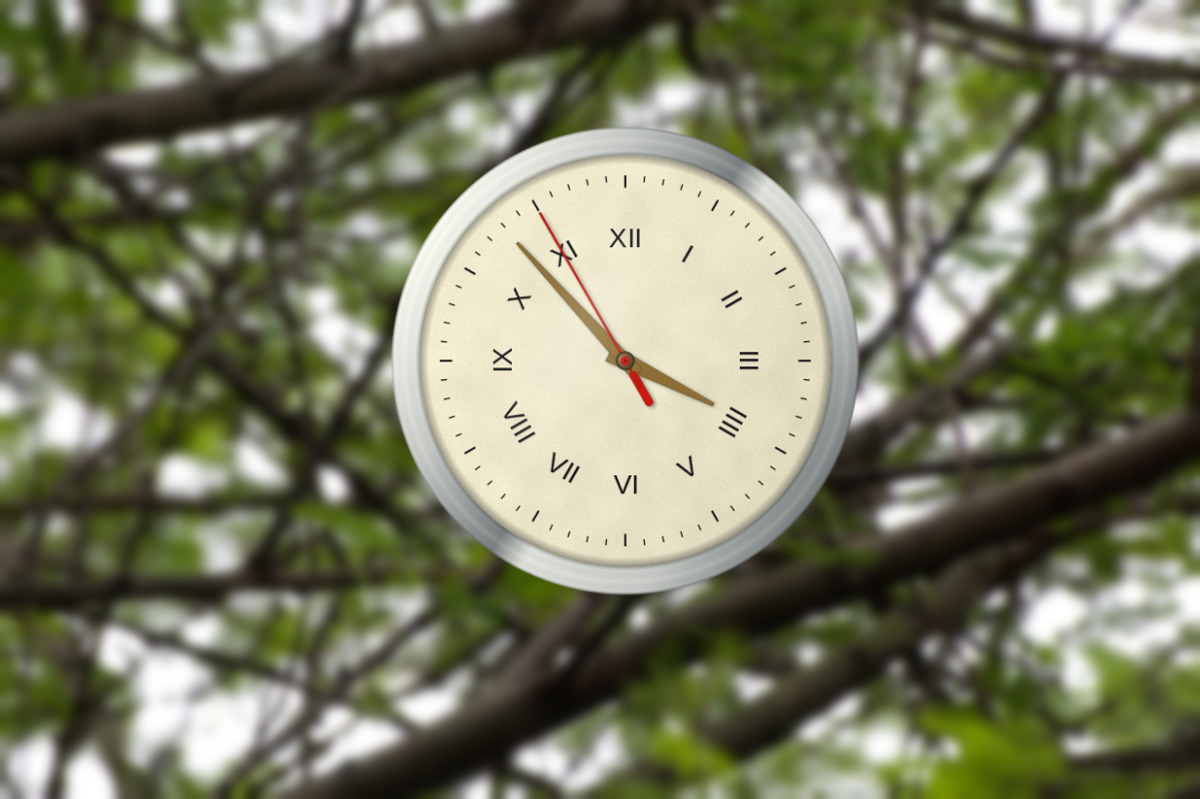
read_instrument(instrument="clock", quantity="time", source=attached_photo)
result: 3:52:55
